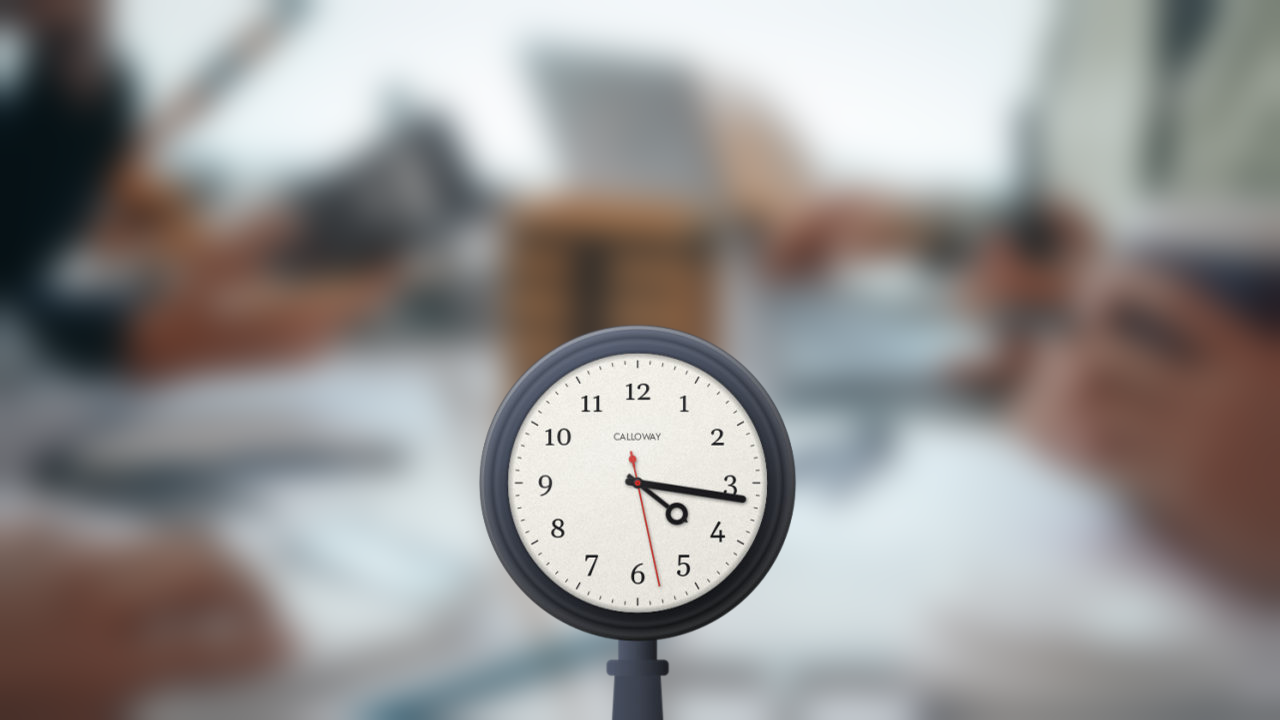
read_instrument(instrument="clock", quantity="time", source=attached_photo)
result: 4:16:28
